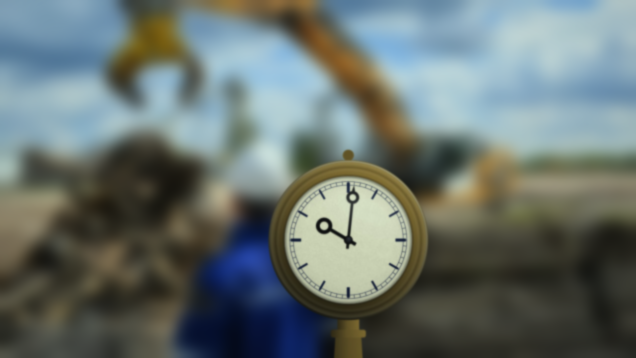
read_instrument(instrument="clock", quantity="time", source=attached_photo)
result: 10:01
